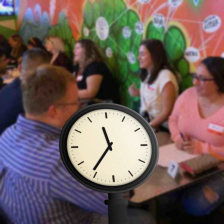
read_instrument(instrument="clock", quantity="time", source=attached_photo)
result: 11:36
